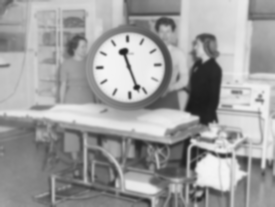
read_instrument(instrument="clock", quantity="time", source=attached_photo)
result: 11:27
